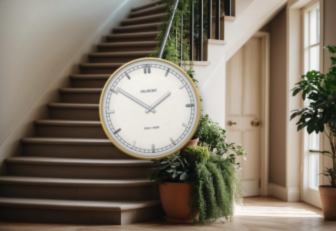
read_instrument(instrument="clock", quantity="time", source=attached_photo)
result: 1:51
